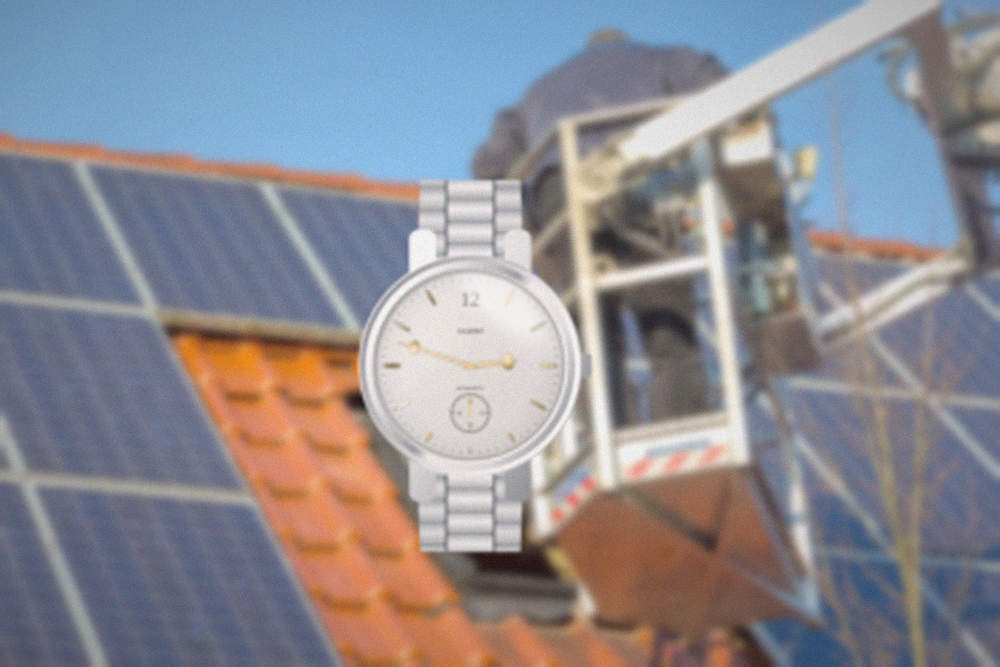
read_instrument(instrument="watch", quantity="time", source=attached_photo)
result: 2:48
